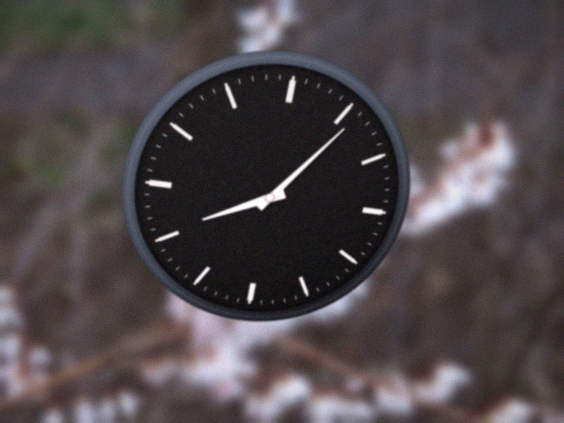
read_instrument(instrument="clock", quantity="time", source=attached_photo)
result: 8:06
